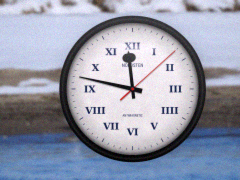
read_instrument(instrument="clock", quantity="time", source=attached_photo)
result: 11:47:08
